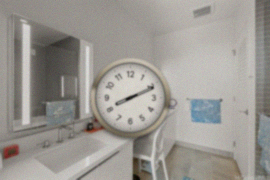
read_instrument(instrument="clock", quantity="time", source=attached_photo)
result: 8:11
